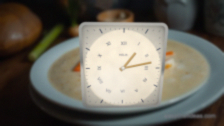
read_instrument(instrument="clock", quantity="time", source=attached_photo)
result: 1:13
